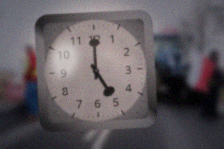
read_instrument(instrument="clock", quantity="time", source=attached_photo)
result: 5:00
